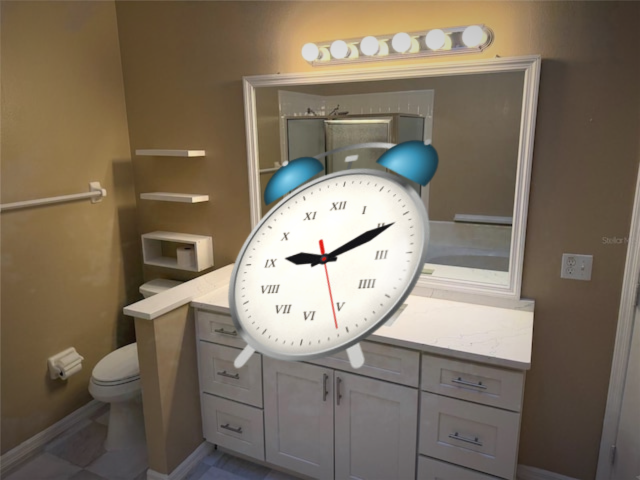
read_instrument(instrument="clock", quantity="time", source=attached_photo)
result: 9:10:26
